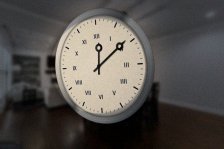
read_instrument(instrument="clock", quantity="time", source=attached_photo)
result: 12:09
